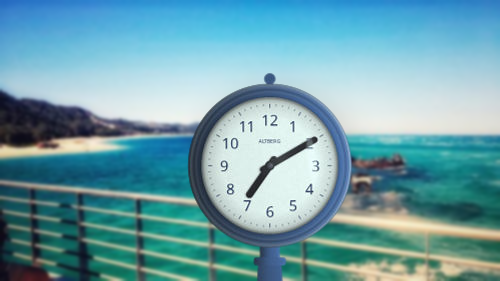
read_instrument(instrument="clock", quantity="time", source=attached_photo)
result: 7:10
